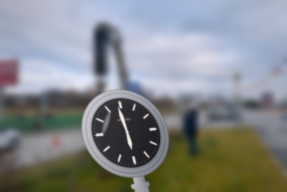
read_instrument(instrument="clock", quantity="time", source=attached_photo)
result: 5:59
